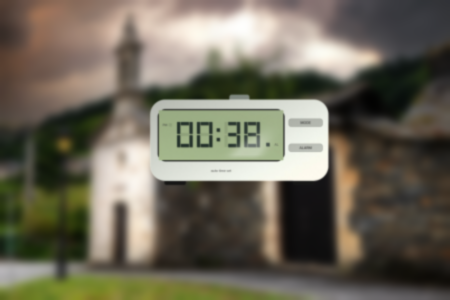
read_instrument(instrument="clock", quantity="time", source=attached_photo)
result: 0:38
